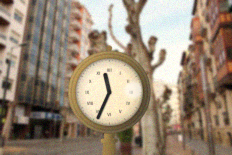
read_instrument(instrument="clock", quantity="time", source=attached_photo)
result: 11:34
